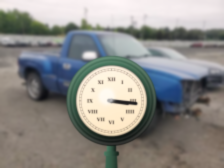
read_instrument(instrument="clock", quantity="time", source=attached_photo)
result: 3:16
